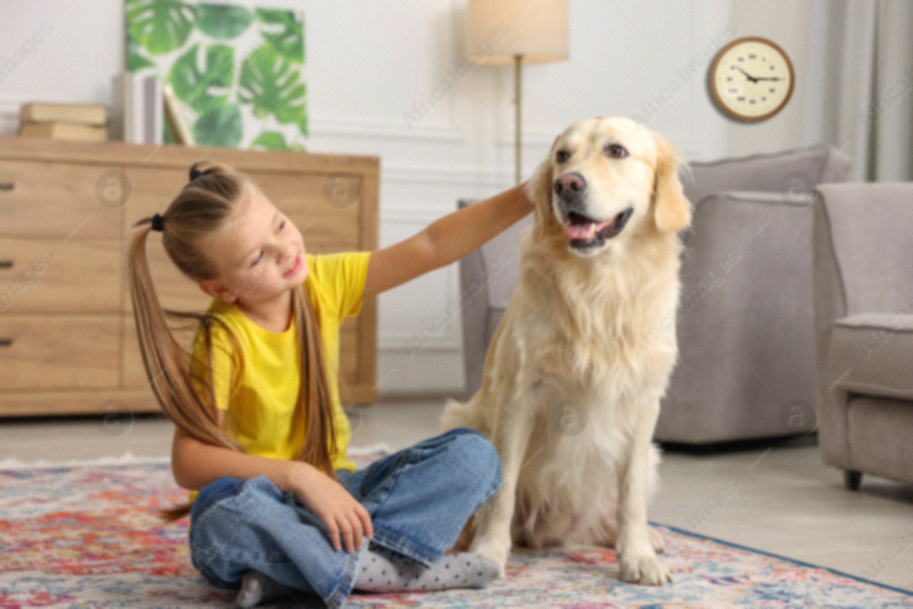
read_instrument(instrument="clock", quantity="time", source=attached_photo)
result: 10:15
